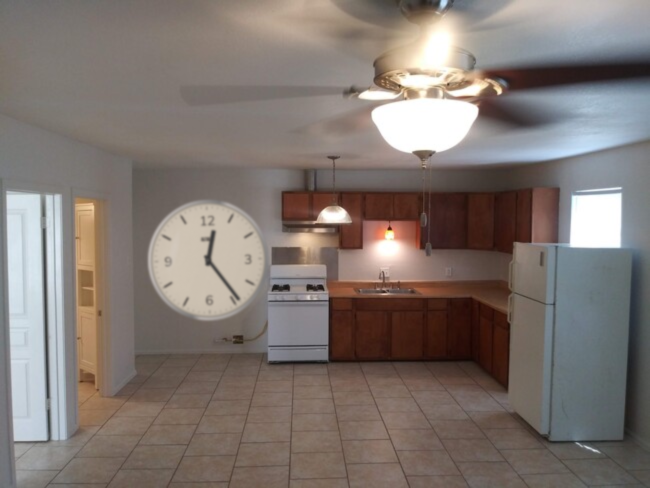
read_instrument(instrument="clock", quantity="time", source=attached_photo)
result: 12:24
